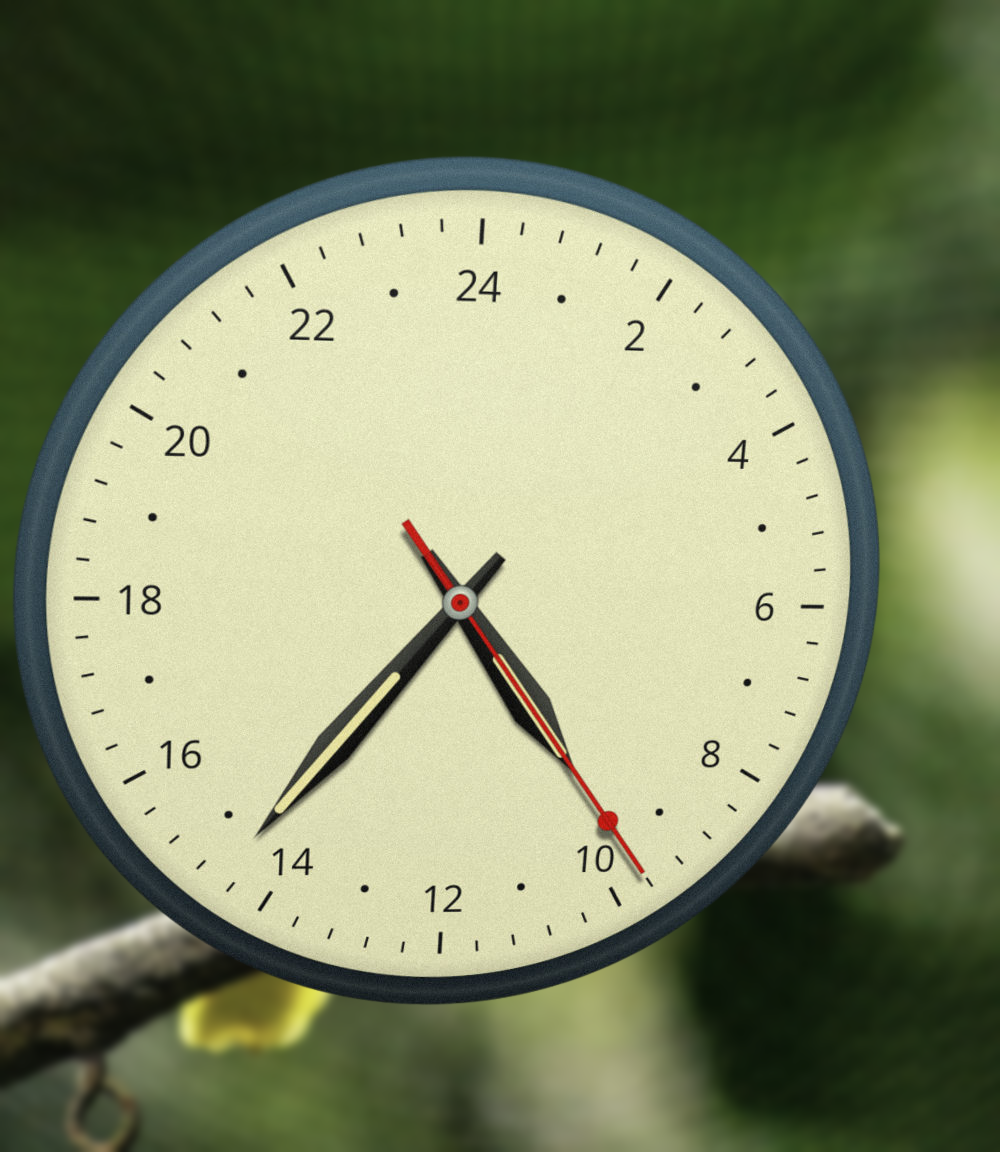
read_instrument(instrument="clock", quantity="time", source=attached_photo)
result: 9:36:24
